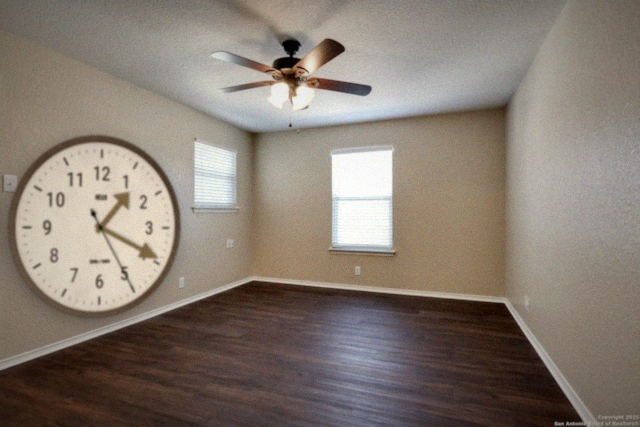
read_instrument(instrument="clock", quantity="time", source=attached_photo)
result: 1:19:25
